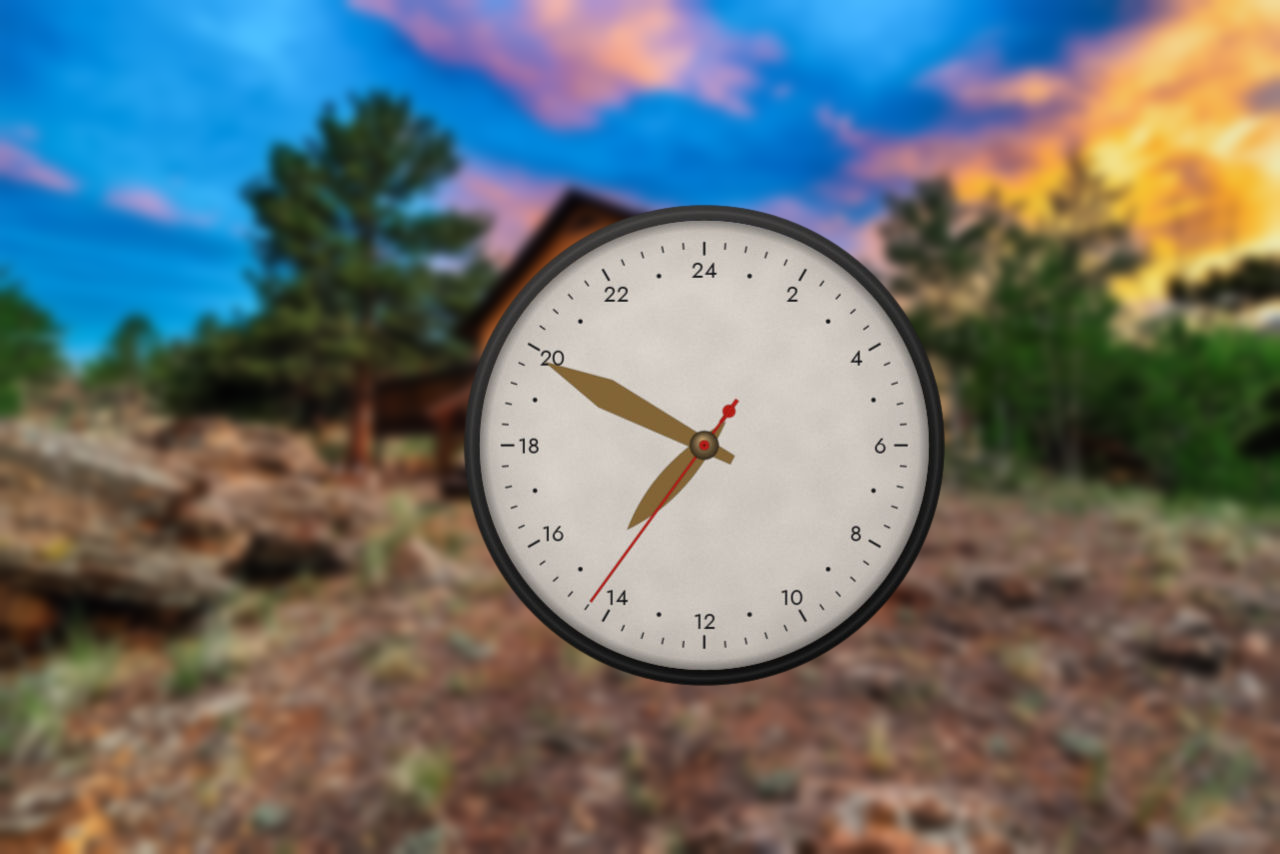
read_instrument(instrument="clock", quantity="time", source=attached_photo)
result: 14:49:36
